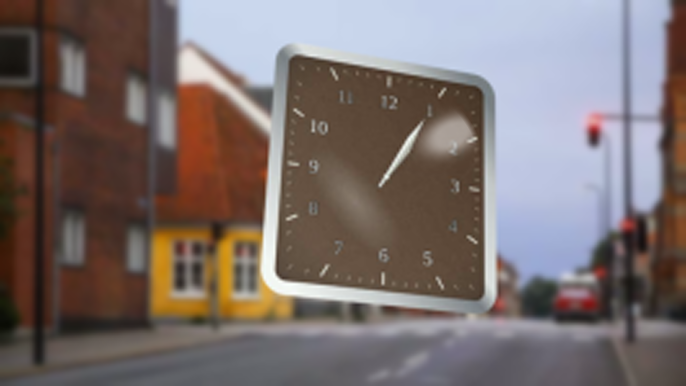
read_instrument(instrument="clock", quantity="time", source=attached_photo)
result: 1:05
